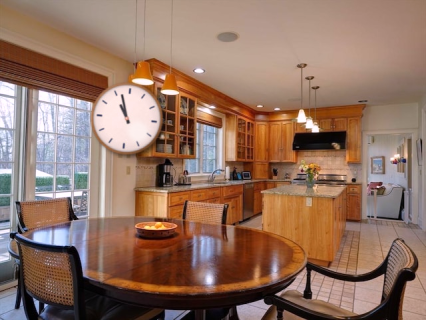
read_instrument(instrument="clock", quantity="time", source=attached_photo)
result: 10:57
